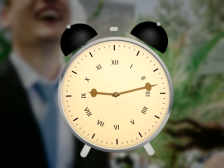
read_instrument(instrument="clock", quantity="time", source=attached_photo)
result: 9:13
